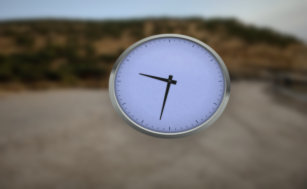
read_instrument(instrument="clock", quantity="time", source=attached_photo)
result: 9:32
